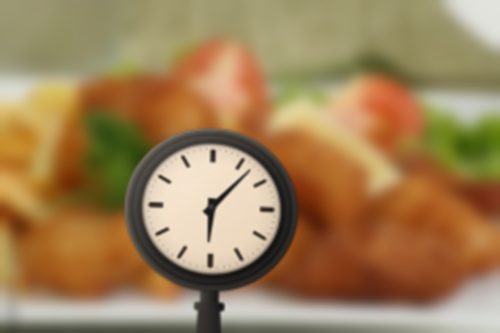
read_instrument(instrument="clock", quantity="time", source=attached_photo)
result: 6:07
